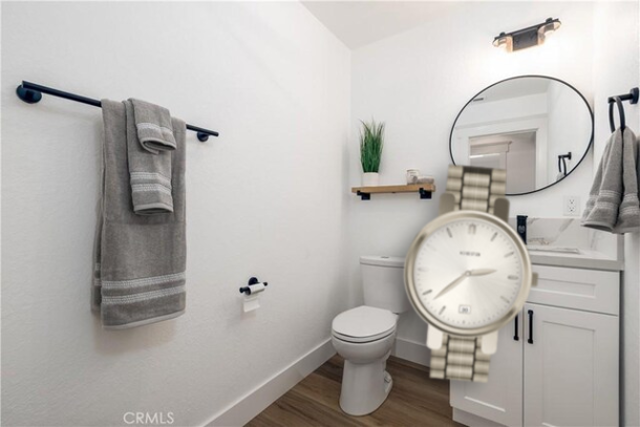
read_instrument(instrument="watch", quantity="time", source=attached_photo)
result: 2:38
